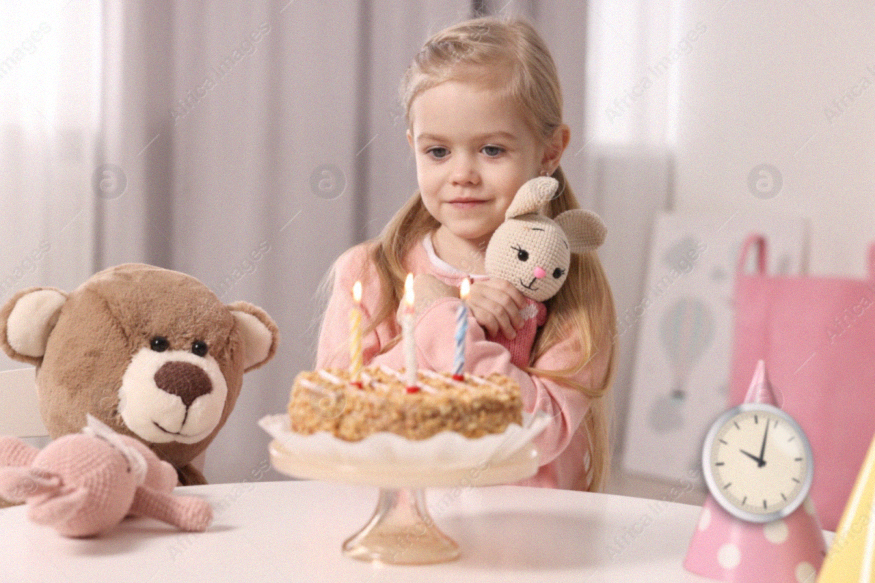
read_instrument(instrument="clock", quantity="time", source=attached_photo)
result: 10:03
